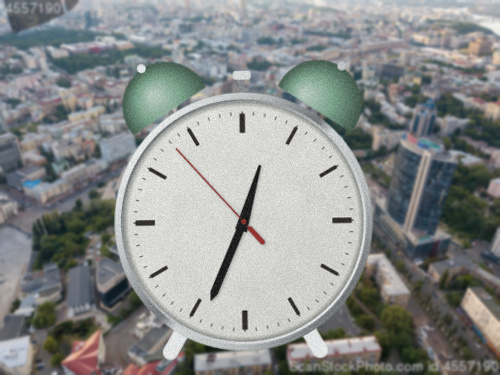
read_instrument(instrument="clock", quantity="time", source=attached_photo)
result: 12:33:53
